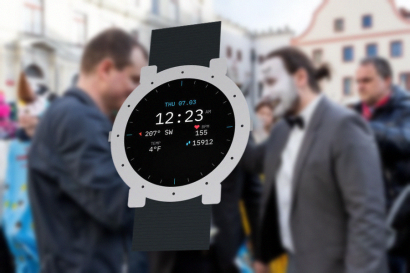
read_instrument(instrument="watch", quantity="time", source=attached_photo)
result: 12:23
